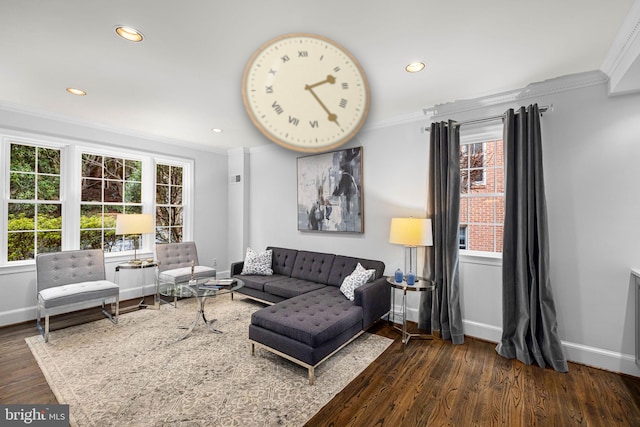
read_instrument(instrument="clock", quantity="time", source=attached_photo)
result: 2:25
